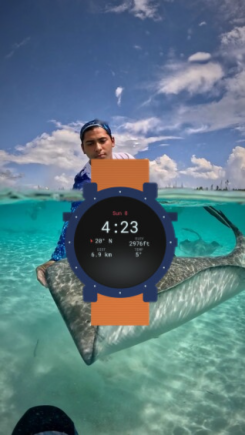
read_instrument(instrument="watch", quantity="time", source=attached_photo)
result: 4:23
